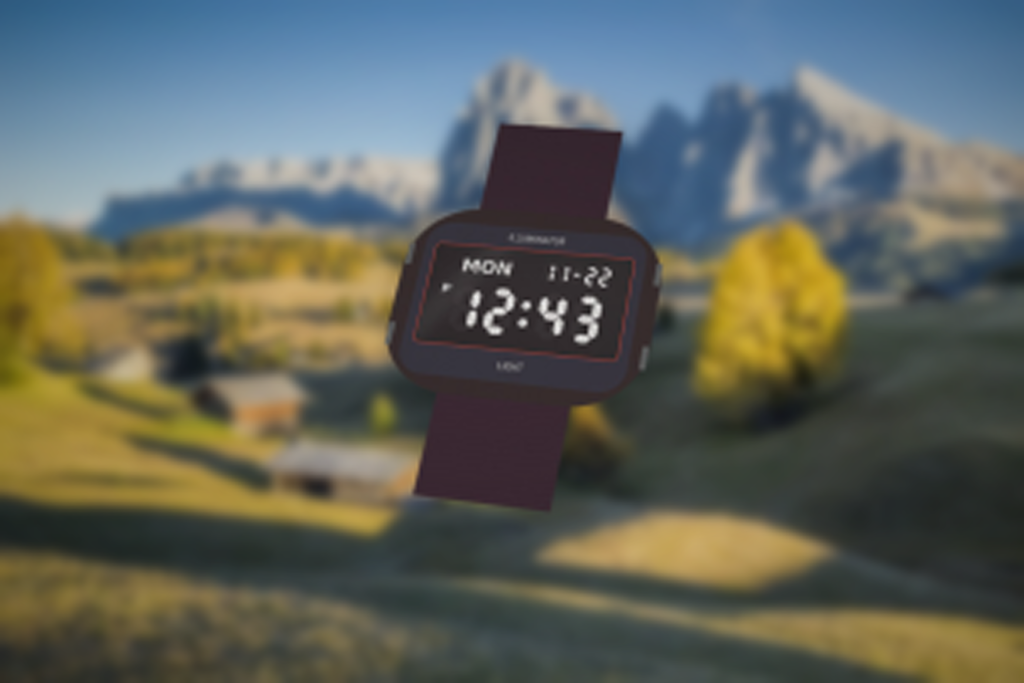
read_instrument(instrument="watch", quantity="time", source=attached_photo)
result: 12:43
